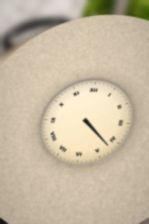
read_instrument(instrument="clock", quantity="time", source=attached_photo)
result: 4:22
